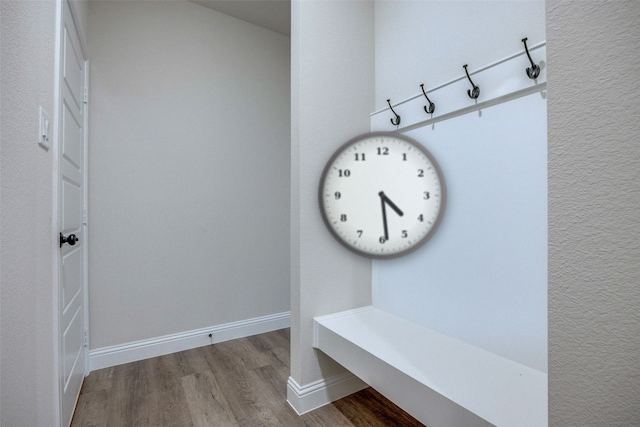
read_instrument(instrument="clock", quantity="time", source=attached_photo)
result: 4:29
